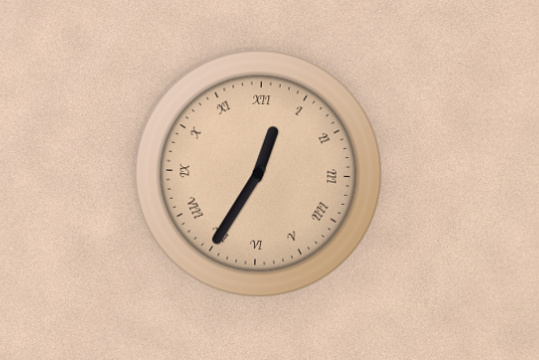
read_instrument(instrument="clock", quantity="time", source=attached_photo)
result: 12:35
